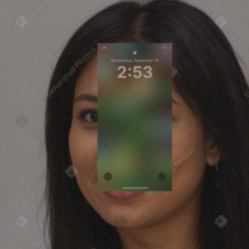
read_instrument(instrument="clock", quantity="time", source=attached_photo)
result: 2:53
